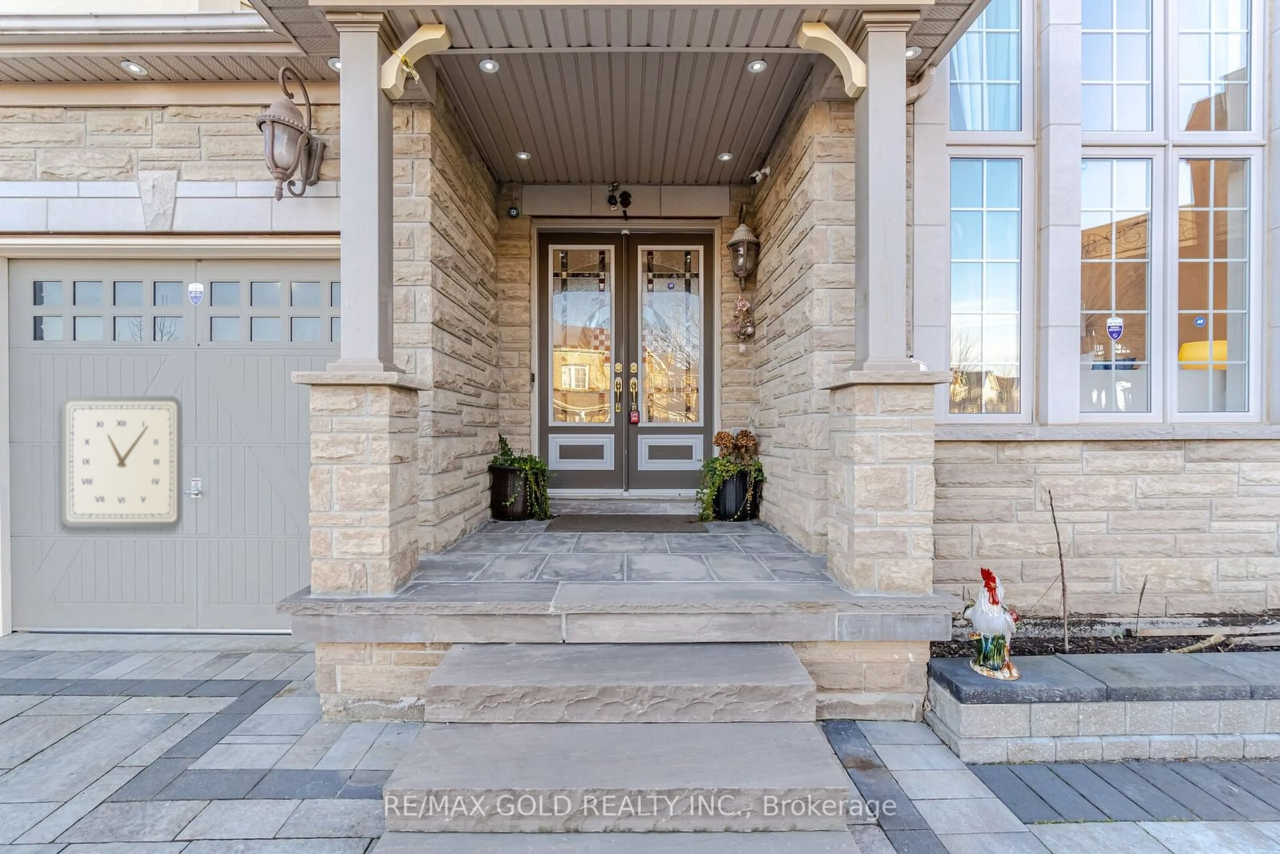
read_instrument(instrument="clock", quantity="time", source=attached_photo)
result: 11:06
